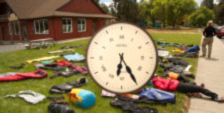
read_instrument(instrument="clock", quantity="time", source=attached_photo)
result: 6:25
